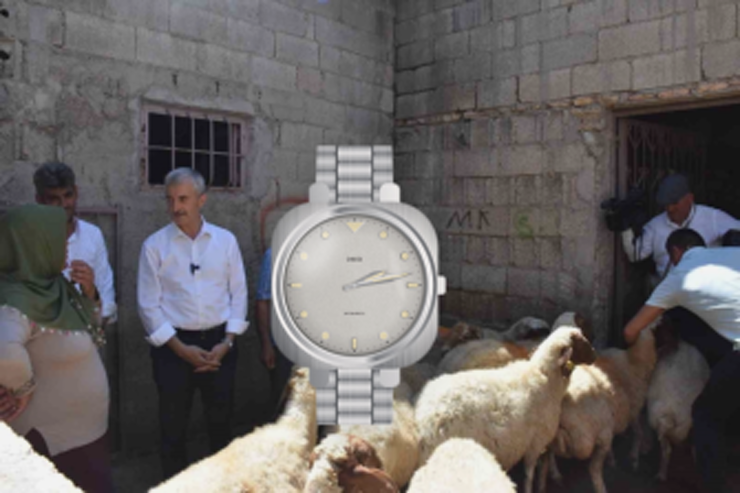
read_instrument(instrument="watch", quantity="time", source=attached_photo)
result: 2:13
